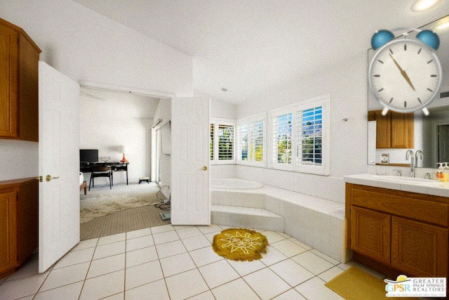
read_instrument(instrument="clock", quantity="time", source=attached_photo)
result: 4:54
